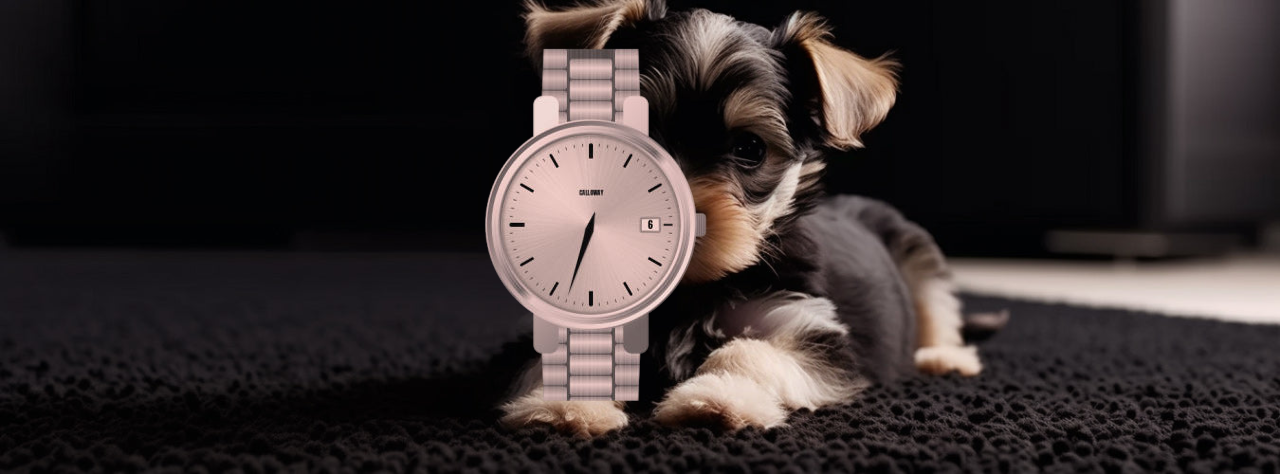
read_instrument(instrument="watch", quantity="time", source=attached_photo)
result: 6:33
